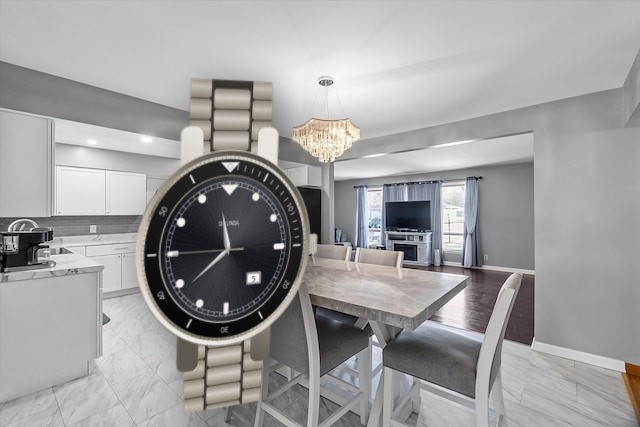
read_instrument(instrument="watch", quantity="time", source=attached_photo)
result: 11:38:45
